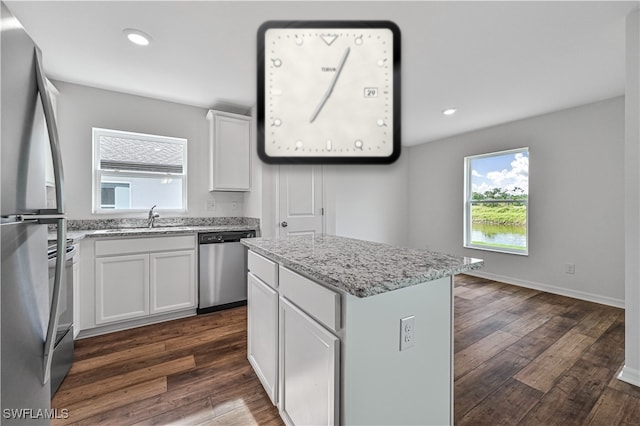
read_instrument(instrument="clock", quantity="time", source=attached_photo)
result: 7:04
